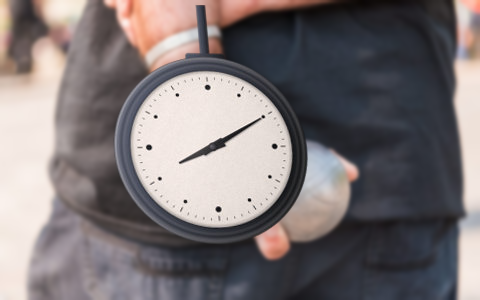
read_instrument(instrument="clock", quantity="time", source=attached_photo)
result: 8:10
